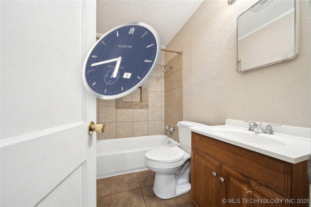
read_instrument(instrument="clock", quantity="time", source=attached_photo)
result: 5:42
